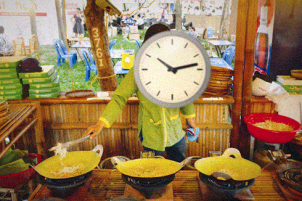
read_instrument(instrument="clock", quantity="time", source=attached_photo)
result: 10:13
